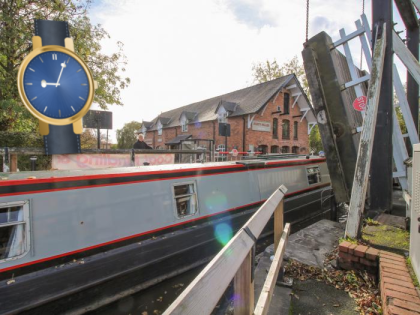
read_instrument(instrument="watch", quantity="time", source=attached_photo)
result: 9:04
